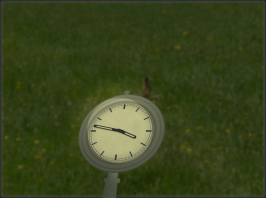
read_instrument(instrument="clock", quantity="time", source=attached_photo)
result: 3:47
